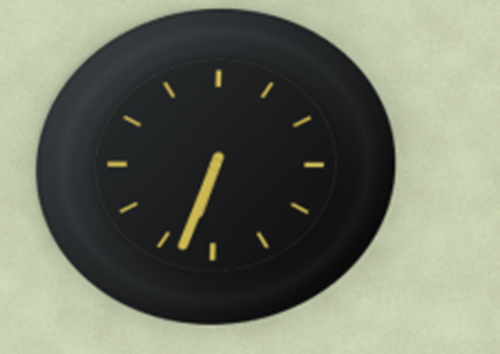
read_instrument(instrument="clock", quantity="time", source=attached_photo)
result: 6:33
